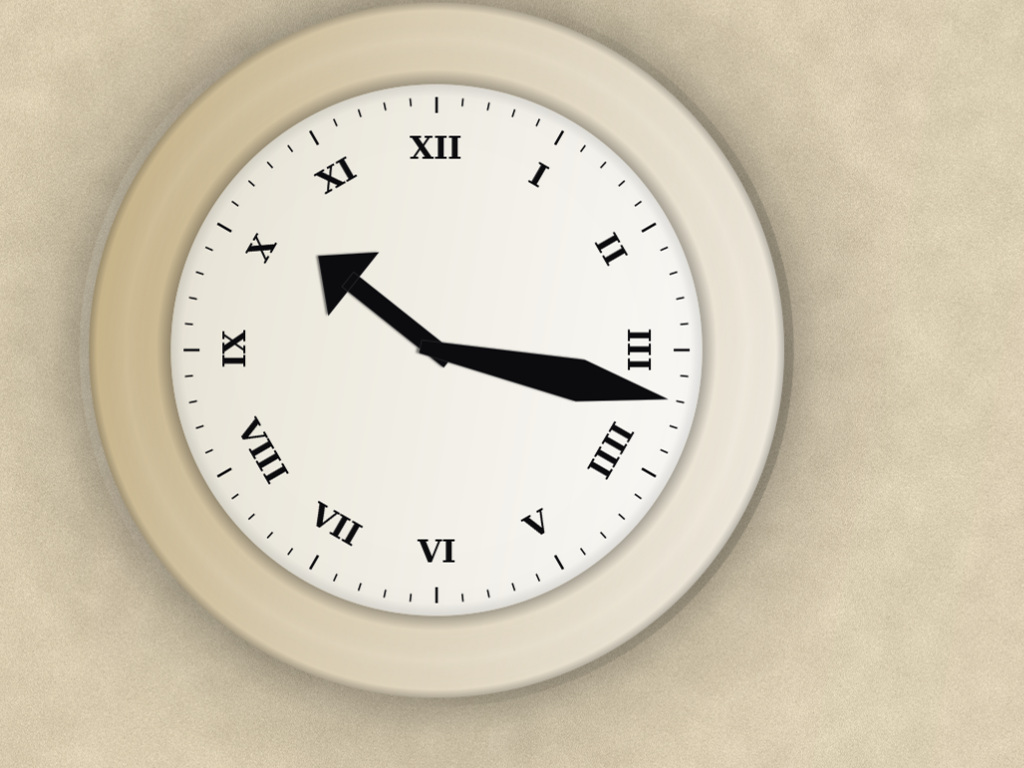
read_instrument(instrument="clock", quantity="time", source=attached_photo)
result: 10:17
